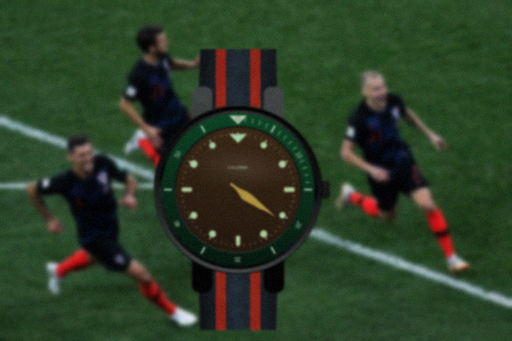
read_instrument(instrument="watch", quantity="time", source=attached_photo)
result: 4:21
